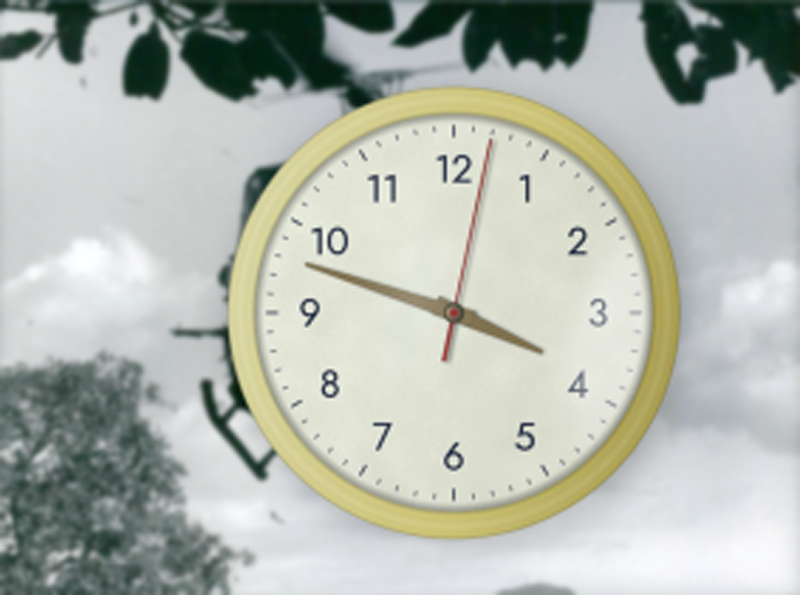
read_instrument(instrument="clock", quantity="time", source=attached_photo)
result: 3:48:02
